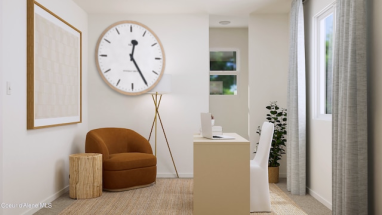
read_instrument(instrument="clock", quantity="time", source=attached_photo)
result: 12:25
